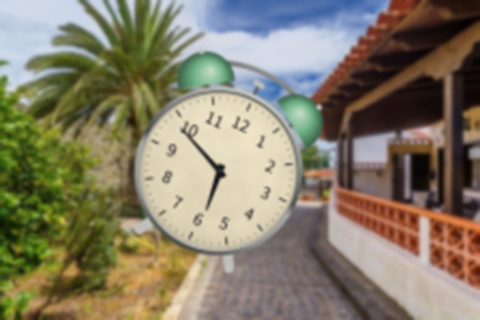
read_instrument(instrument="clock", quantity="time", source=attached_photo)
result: 5:49
